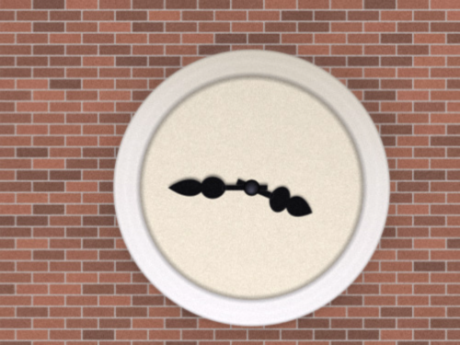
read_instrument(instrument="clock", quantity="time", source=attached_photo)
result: 3:45
